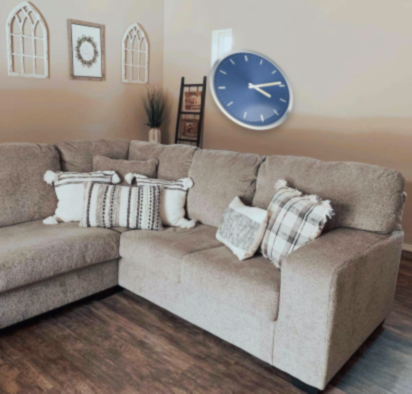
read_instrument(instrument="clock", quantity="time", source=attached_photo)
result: 4:14
